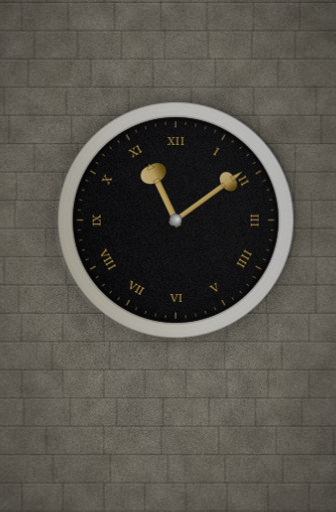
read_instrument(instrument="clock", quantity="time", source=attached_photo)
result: 11:09
